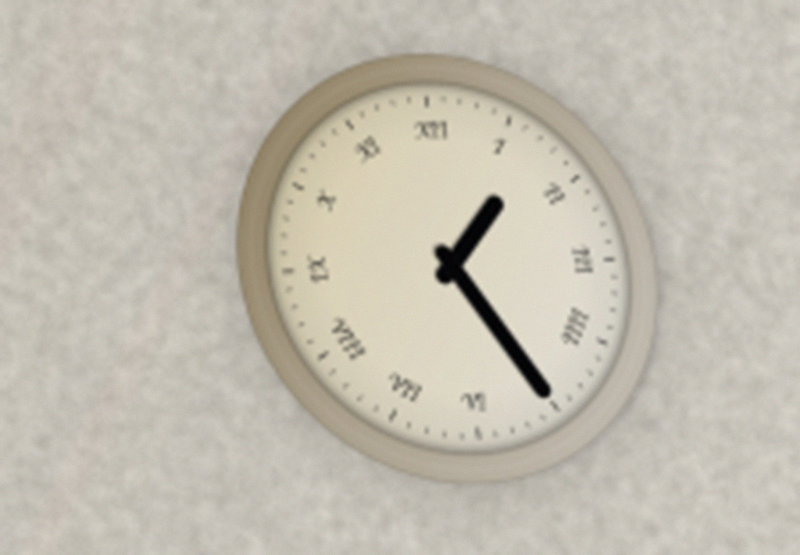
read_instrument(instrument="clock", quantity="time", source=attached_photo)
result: 1:25
